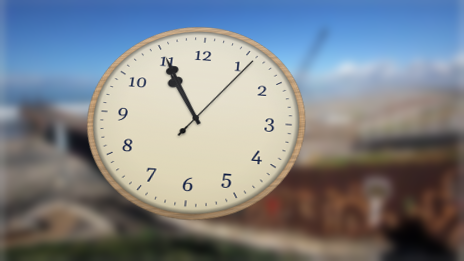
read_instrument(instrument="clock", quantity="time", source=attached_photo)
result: 10:55:06
